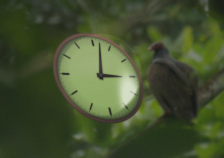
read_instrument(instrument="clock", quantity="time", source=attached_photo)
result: 3:02
